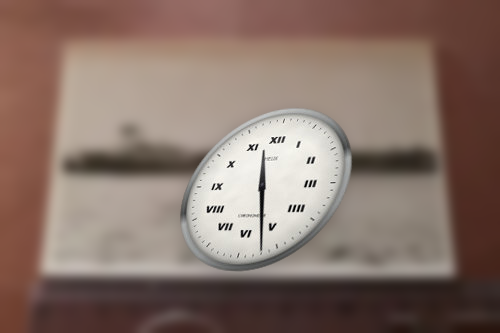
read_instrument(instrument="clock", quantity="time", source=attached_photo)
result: 11:27
